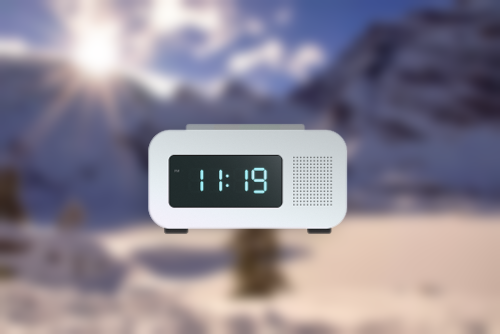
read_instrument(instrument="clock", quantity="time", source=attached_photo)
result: 11:19
